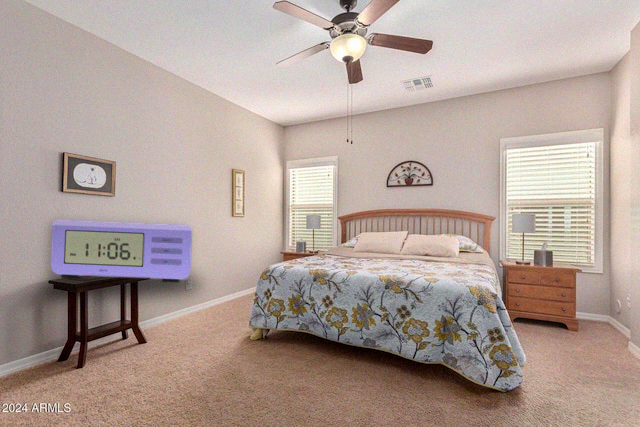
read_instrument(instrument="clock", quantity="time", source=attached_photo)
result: 11:06
